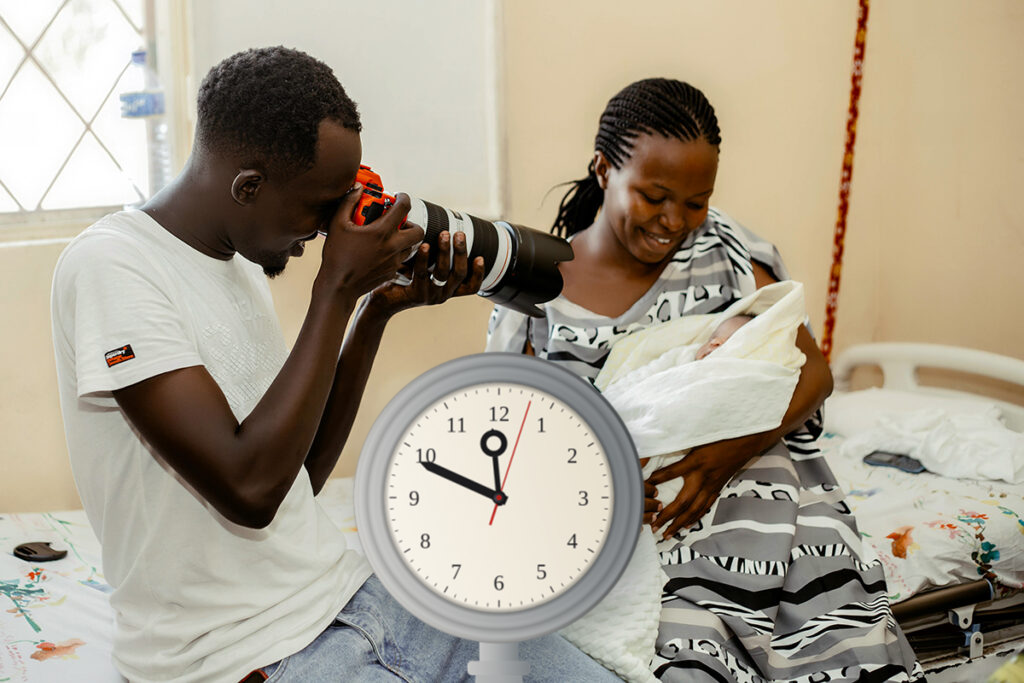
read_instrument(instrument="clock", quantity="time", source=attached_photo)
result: 11:49:03
